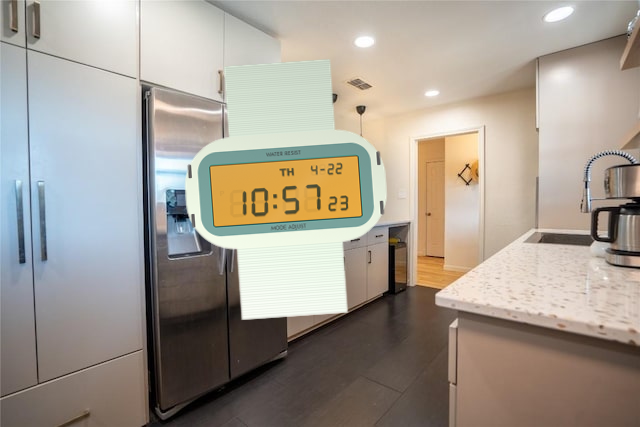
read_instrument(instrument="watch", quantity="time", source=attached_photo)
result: 10:57:23
